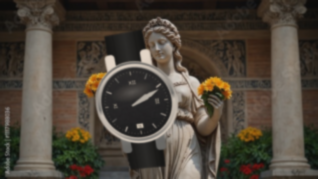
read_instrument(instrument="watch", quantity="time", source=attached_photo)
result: 2:11
